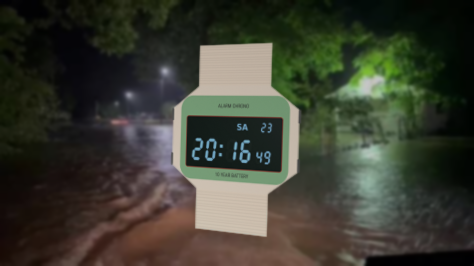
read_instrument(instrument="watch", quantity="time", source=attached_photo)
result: 20:16:49
